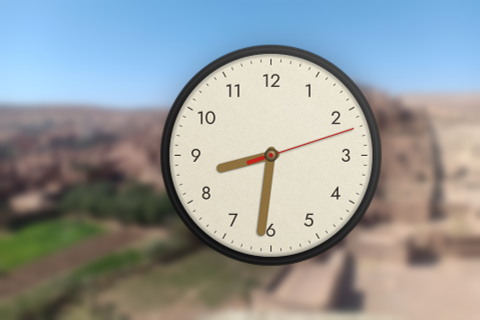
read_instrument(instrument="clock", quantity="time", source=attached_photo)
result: 8:31:12
